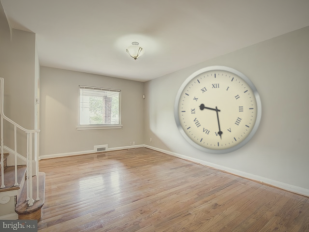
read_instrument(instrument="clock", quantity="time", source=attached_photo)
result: 9:29
